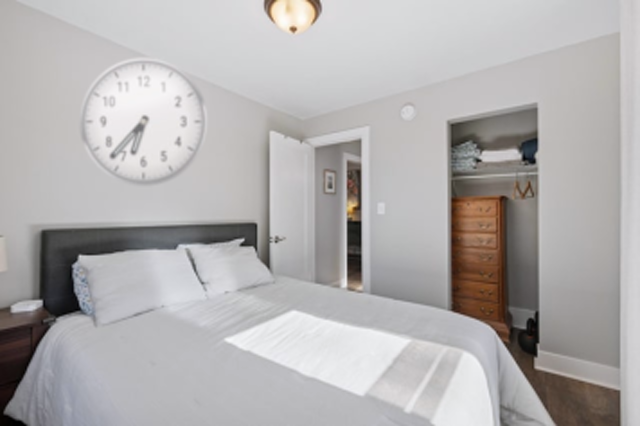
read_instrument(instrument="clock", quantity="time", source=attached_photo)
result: 6:37
